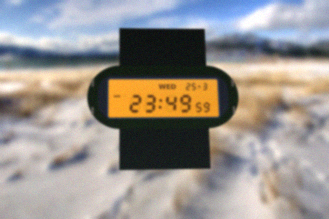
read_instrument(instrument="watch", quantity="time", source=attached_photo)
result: 23:49
